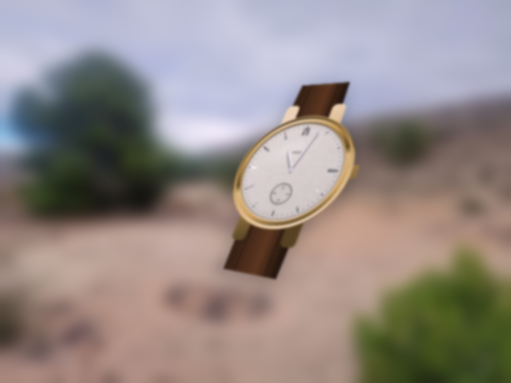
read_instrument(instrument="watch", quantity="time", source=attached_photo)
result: 11:03
